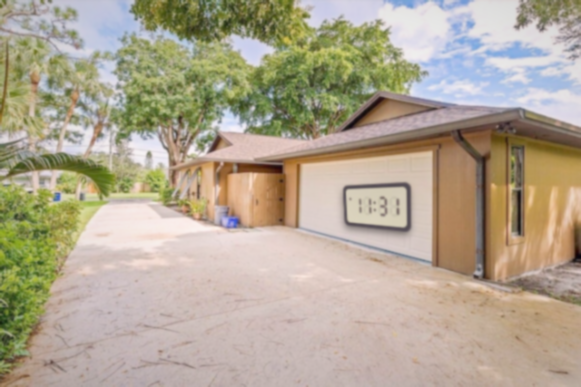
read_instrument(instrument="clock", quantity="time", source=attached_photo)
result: 11:31
